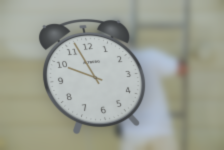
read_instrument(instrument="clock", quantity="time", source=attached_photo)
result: 9:57
